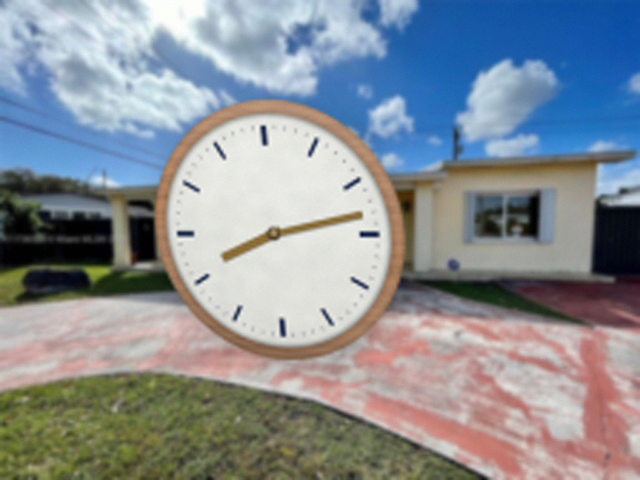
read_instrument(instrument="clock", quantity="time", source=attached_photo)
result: 8:13
